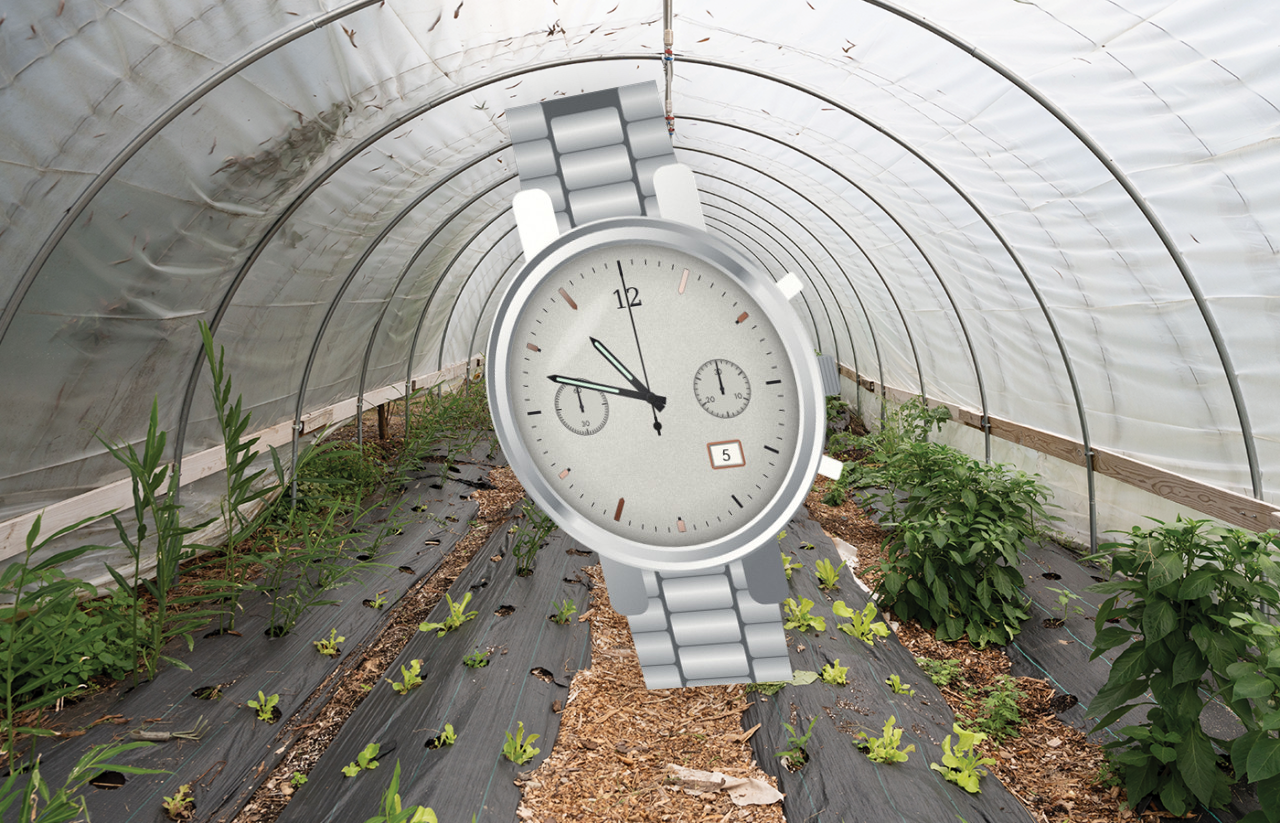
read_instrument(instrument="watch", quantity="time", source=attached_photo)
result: 10:48
